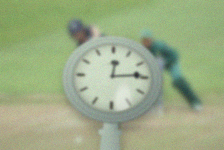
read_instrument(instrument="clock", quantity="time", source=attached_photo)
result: 12:14
